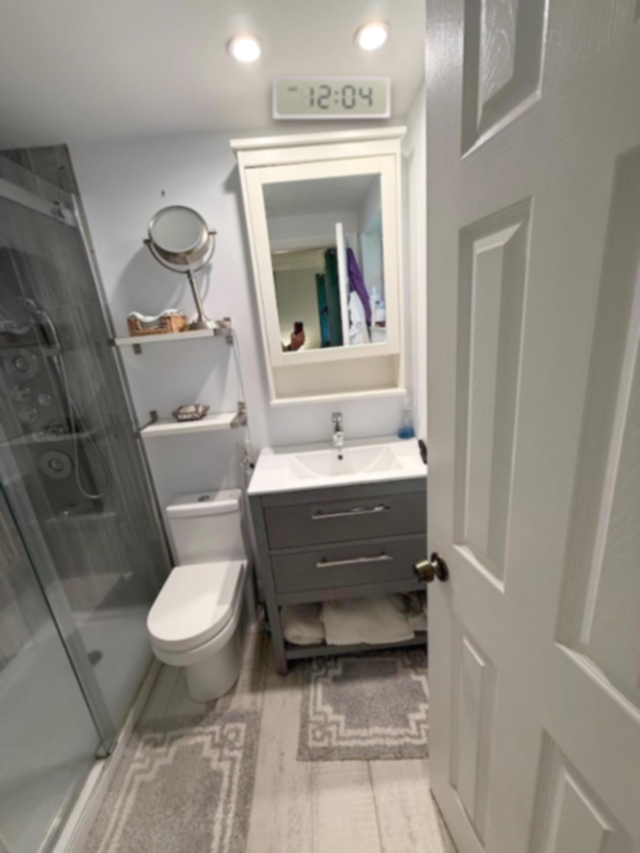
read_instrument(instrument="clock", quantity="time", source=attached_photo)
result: 12:04
